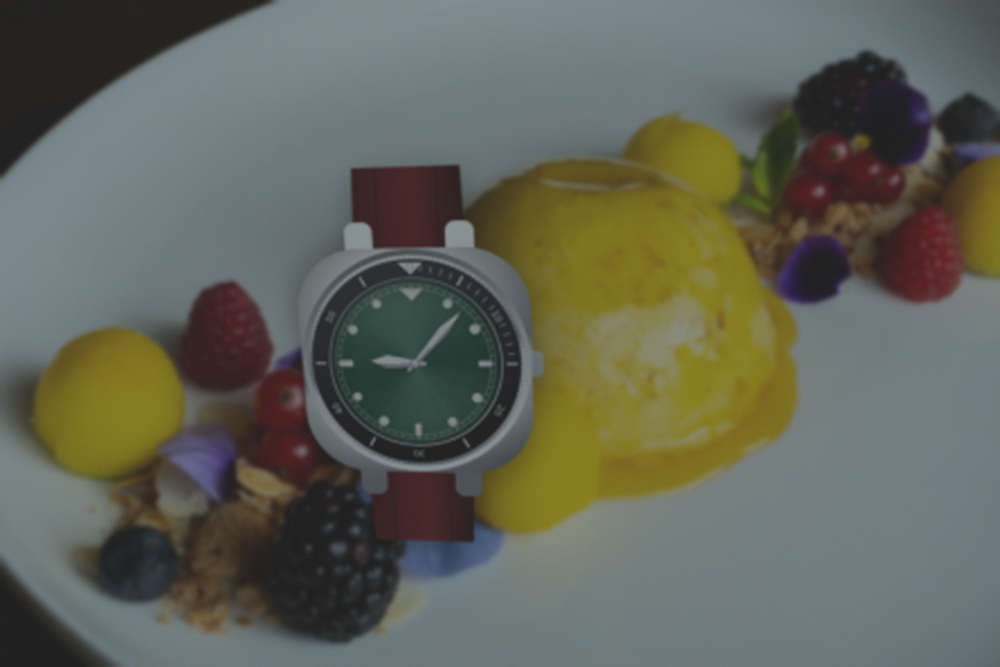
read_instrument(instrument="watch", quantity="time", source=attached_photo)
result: 9:07
